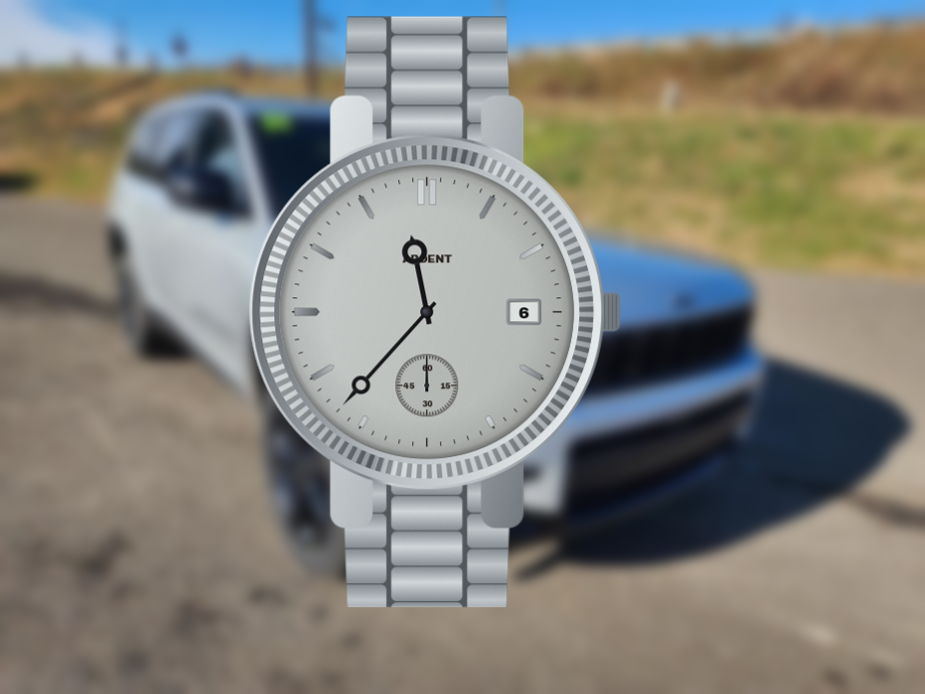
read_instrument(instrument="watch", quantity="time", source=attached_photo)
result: 11:37
